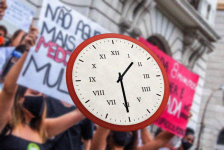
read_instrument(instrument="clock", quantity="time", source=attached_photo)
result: 1:30
